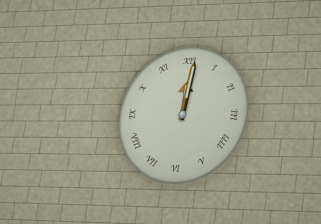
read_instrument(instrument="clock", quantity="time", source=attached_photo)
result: 12:01
